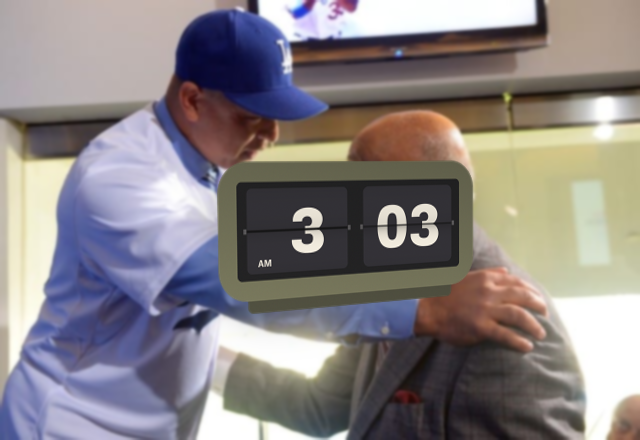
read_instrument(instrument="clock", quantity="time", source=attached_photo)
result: 3:03
